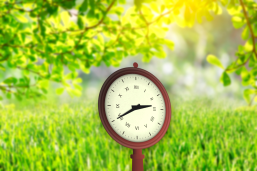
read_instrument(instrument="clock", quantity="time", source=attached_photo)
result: 2:40
